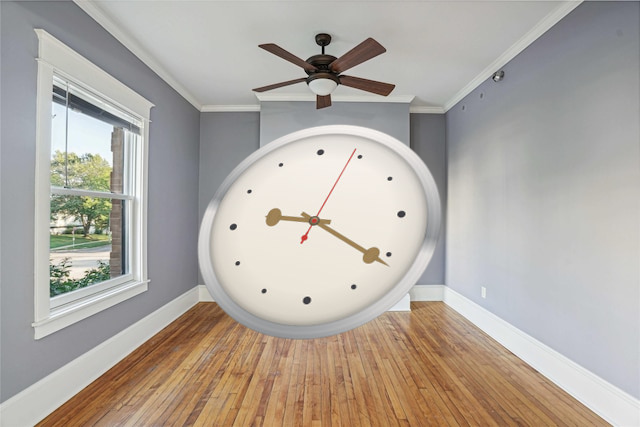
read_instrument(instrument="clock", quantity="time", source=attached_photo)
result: 9:21:04
